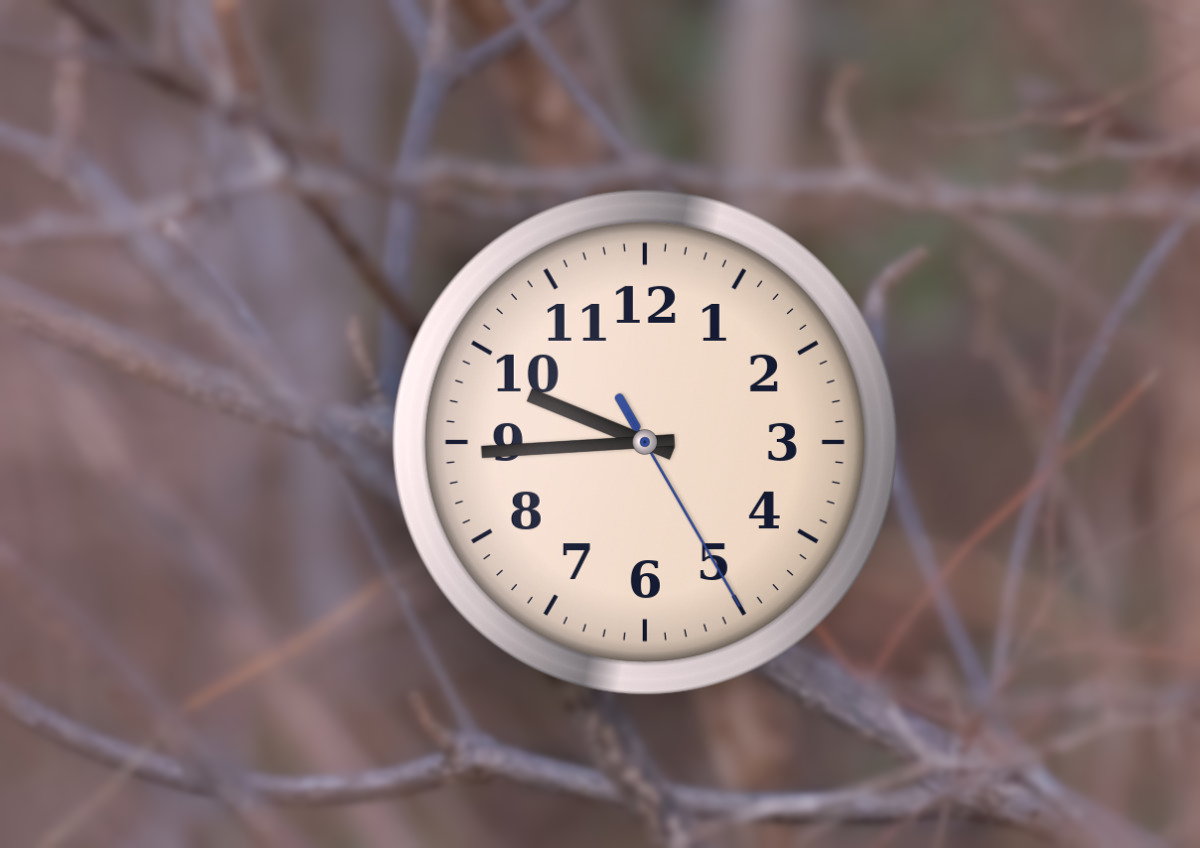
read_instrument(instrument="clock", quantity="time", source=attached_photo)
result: 9:44:25
